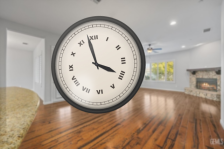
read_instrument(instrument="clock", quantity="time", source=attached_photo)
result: 3:58
